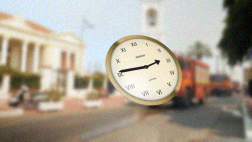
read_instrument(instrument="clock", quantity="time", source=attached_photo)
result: 2:46
